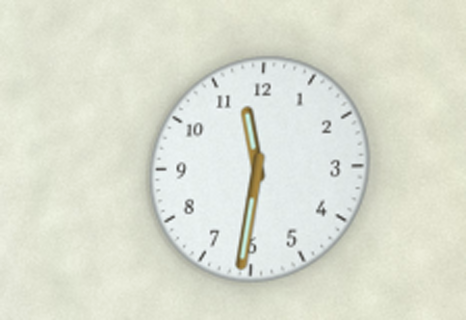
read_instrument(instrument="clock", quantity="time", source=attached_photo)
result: 11:31
